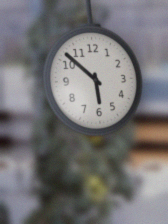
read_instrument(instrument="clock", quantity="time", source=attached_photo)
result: 5:52
